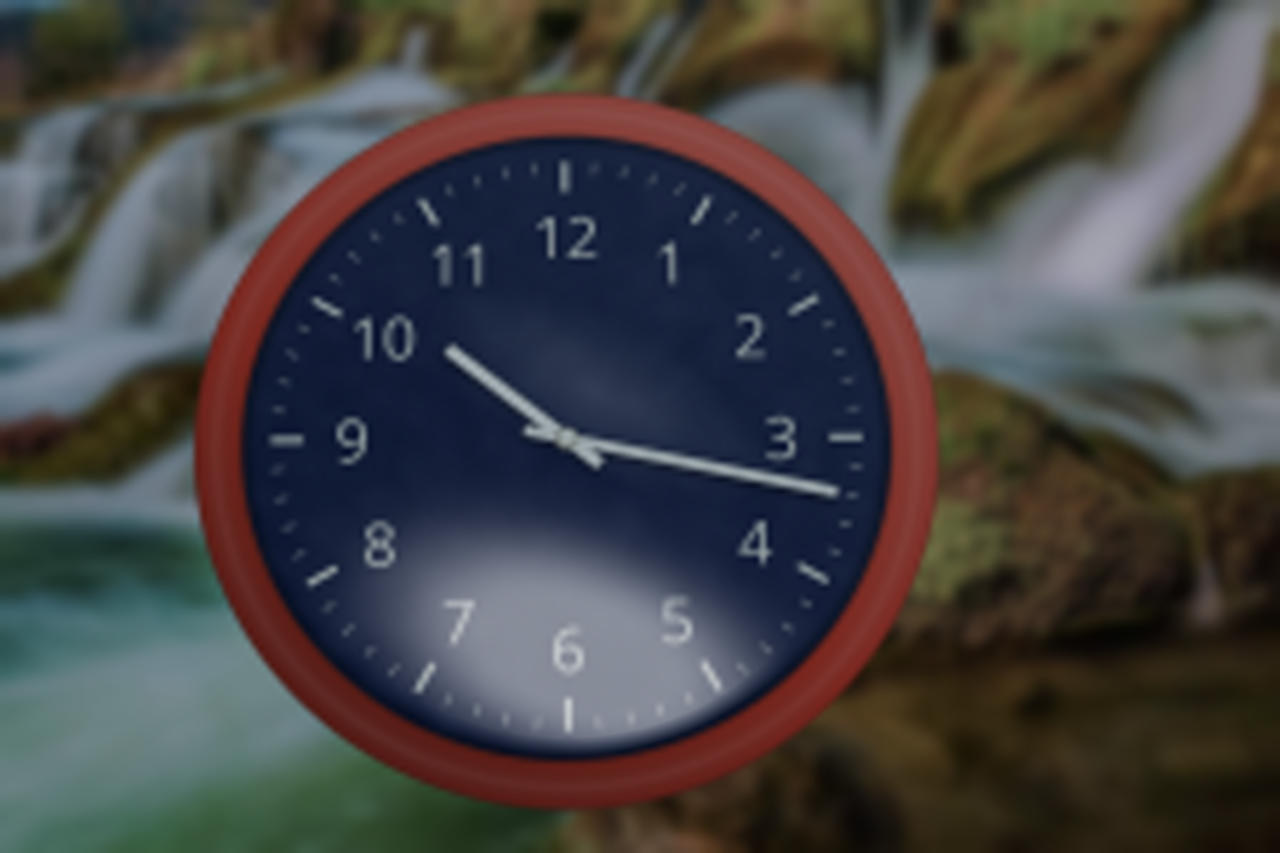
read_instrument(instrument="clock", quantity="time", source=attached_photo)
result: 10:17
